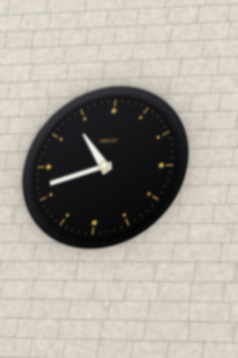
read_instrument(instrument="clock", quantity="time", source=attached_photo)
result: 10:42
